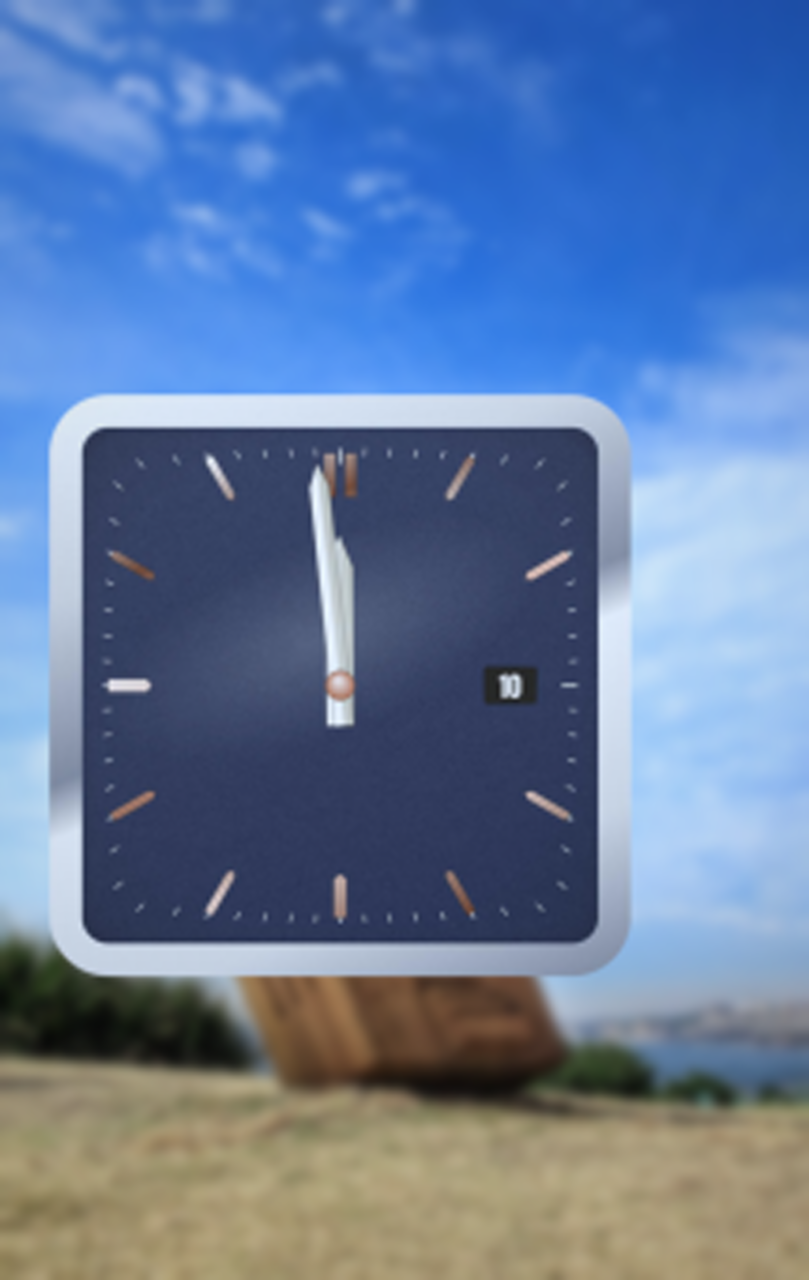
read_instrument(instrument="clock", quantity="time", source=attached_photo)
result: 11:59
